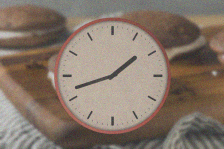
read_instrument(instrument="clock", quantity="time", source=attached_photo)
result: 1:42
